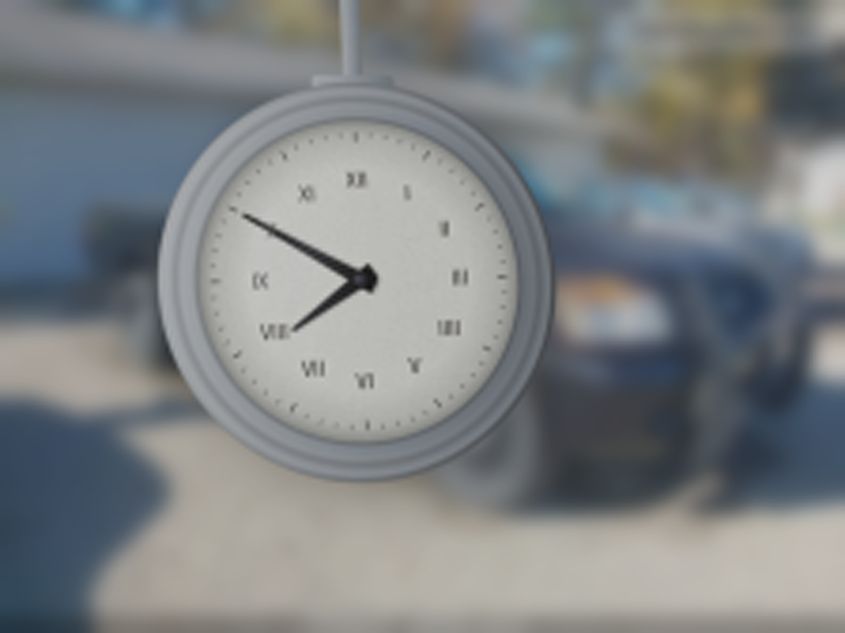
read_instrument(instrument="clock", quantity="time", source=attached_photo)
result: 7:50
